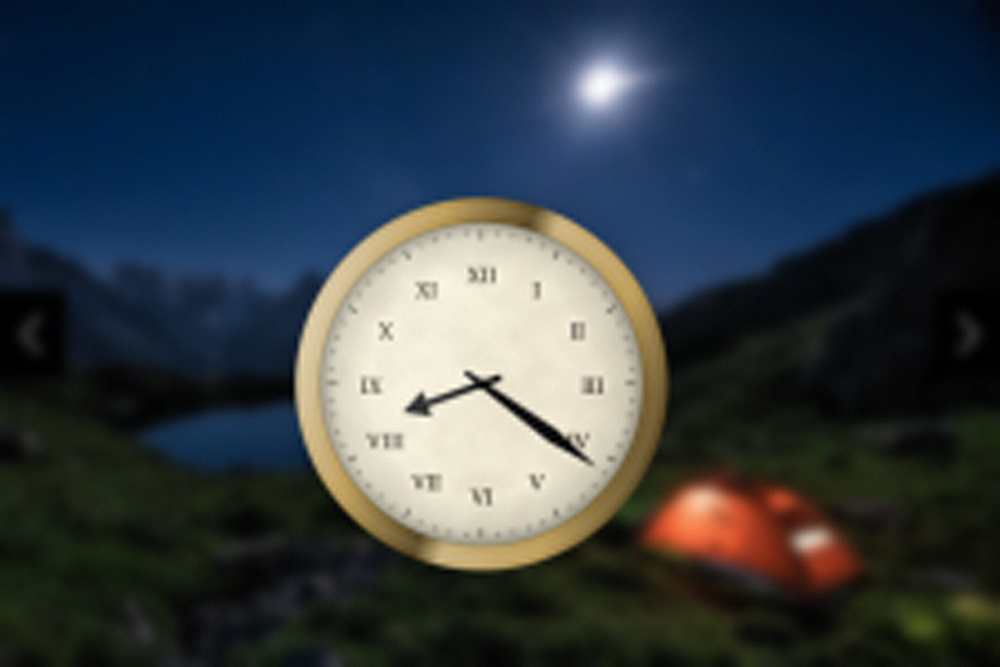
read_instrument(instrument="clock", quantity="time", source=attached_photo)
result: 8:21
